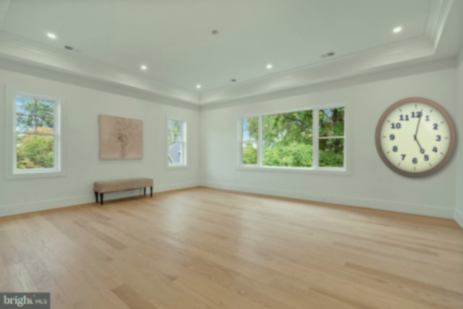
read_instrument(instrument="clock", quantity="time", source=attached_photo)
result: 5:02
